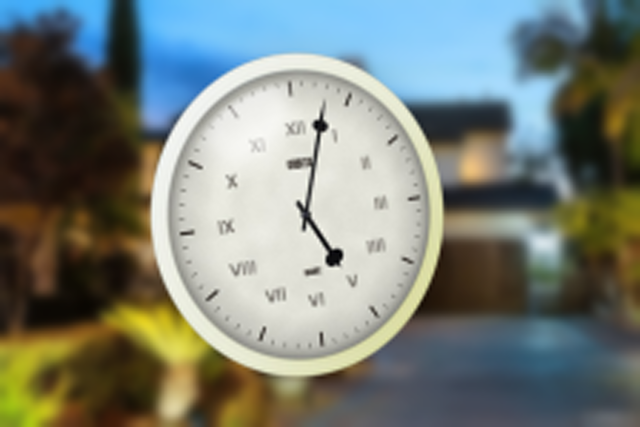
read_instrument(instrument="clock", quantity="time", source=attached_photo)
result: 5:03
